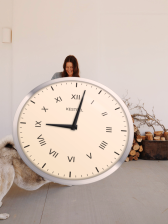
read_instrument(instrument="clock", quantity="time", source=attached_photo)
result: 9:02
